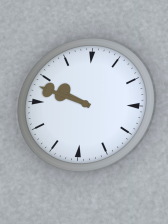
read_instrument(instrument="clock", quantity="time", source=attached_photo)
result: 9:48
